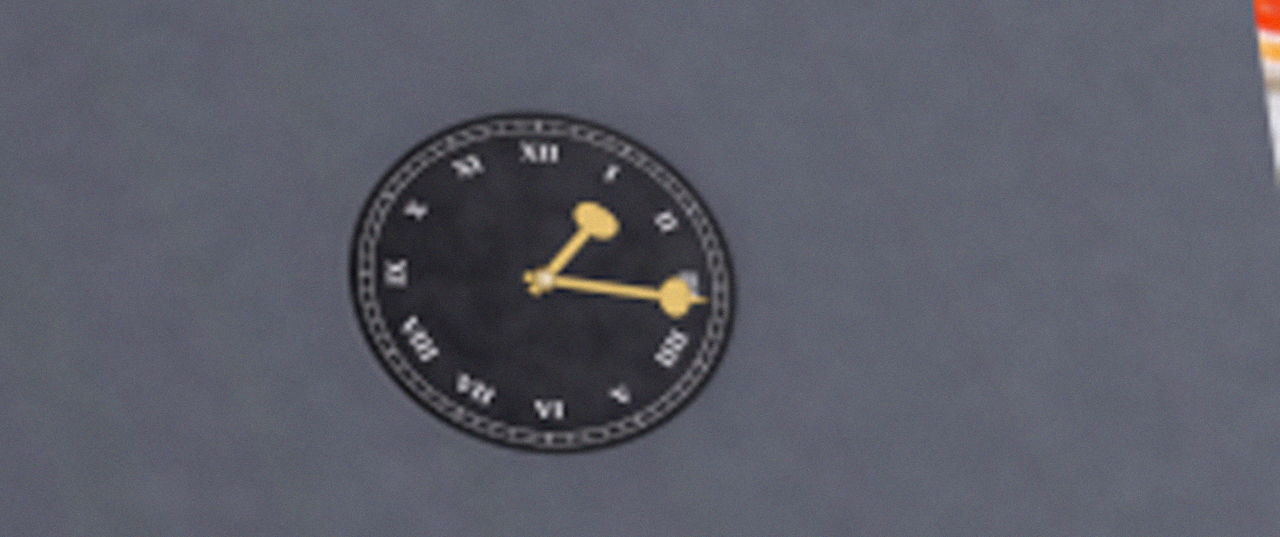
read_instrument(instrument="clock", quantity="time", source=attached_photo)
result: 1:16
